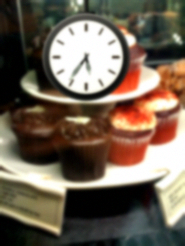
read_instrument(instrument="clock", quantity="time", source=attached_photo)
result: 5:36
